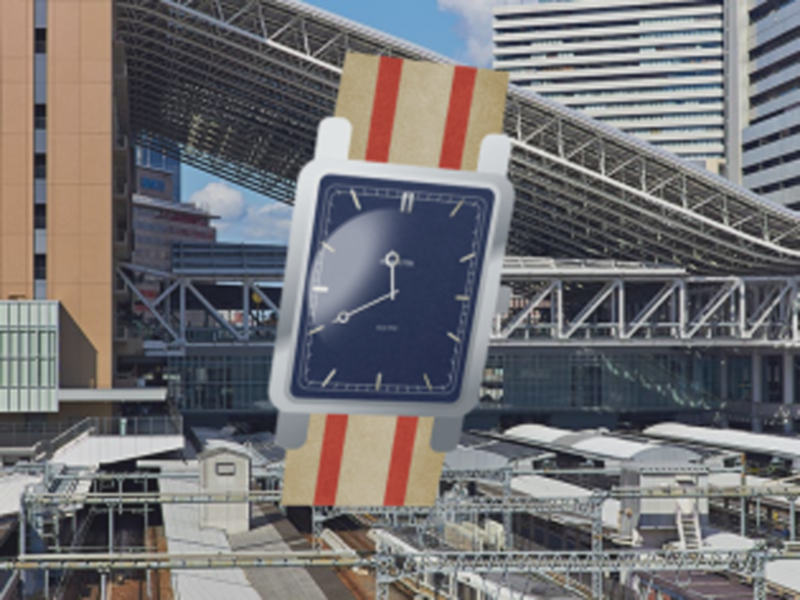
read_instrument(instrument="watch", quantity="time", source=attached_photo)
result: 11:40
